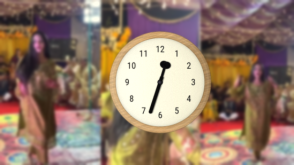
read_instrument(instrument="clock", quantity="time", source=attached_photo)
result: 12:33
